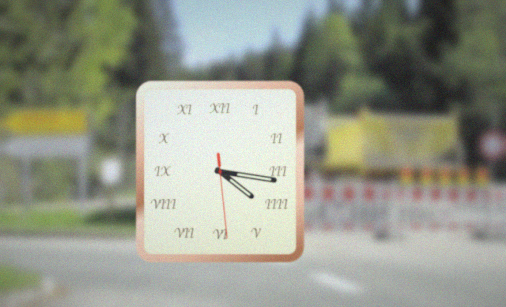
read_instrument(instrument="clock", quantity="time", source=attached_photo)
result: 4:16:29
